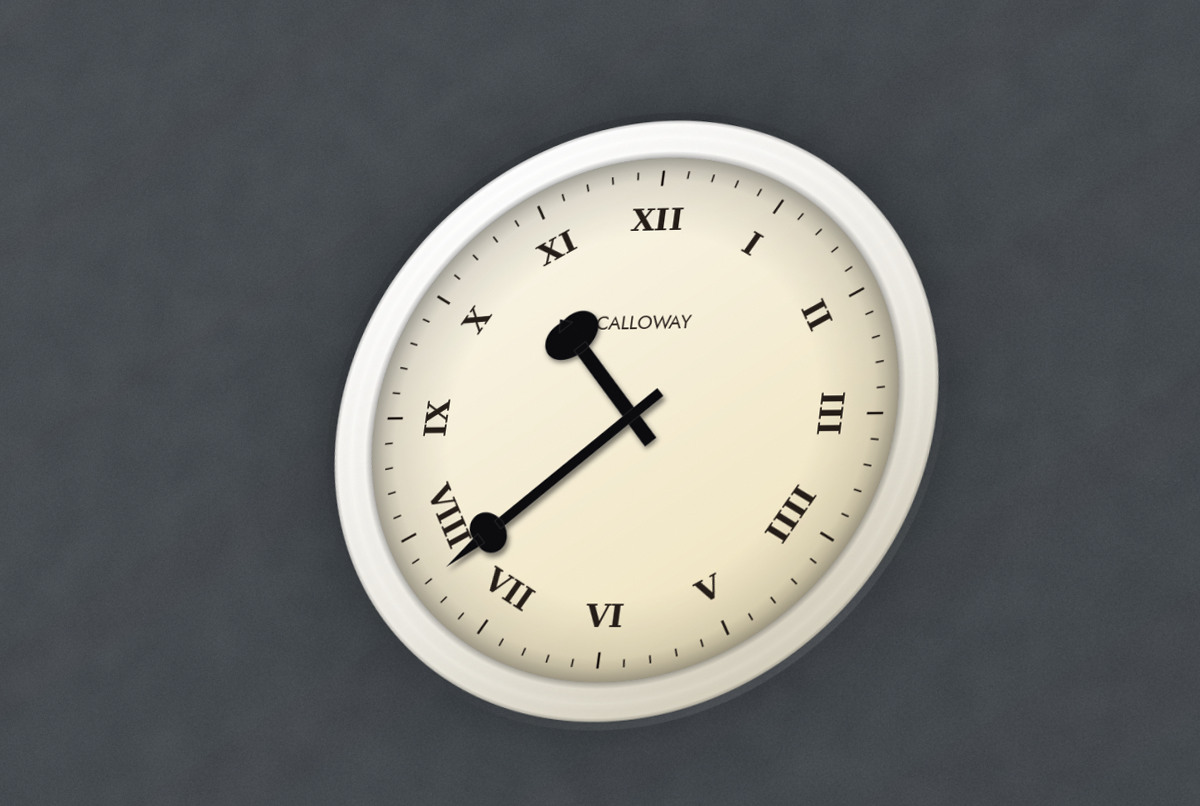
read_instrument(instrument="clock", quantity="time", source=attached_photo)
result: 10:38
